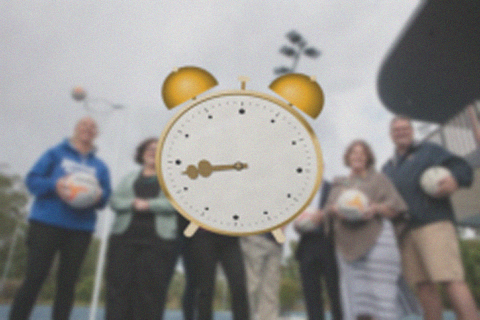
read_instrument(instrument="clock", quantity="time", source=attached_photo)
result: 8:43
